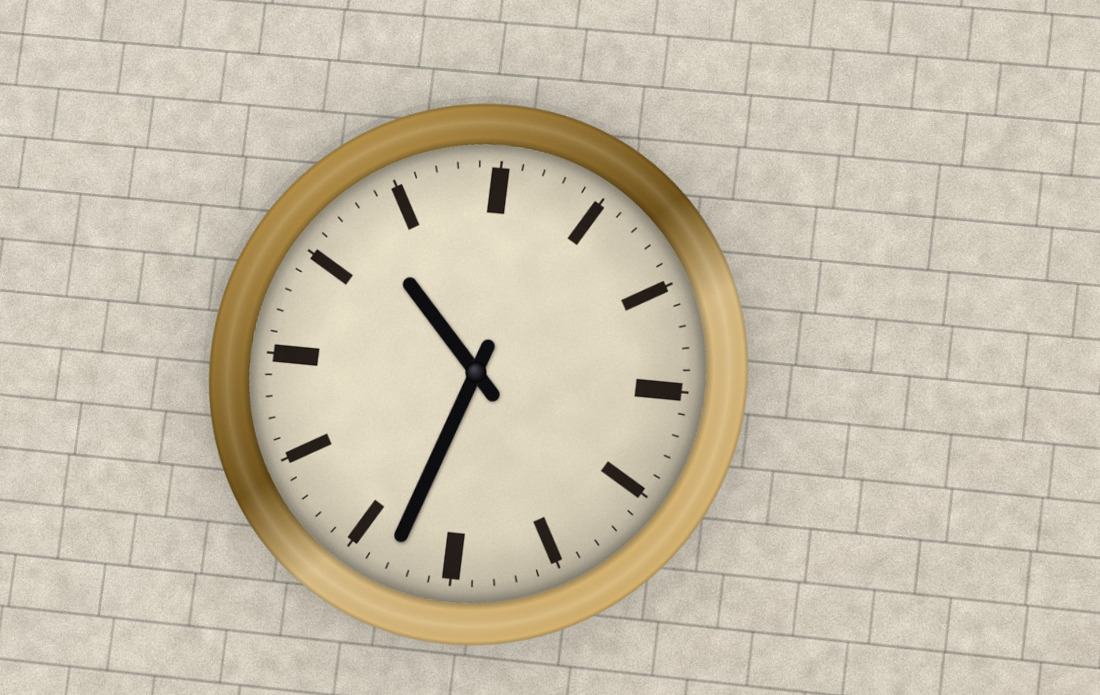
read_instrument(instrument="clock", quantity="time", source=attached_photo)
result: 10:33
